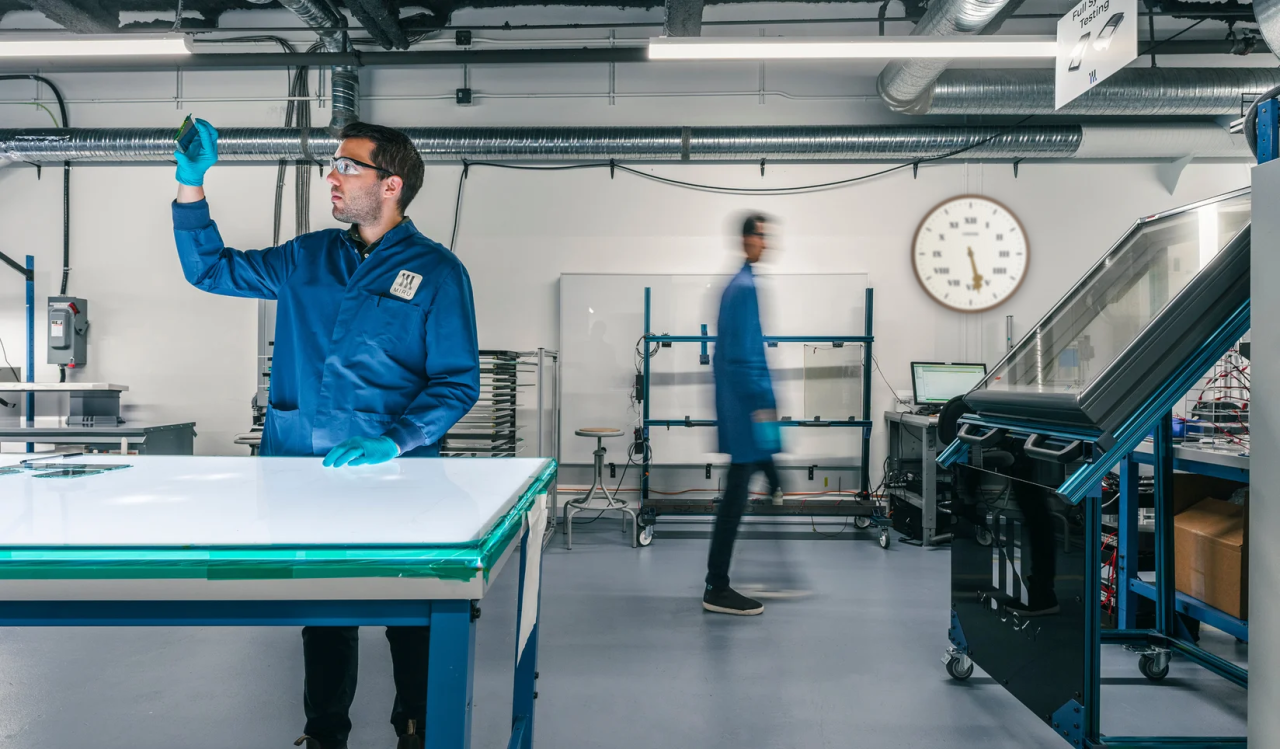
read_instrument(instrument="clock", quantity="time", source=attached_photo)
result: 5:28
